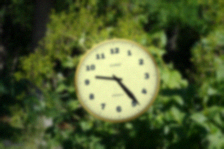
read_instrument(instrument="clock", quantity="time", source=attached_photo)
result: 9:24
